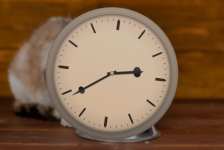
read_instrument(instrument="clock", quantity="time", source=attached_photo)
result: 2:39
